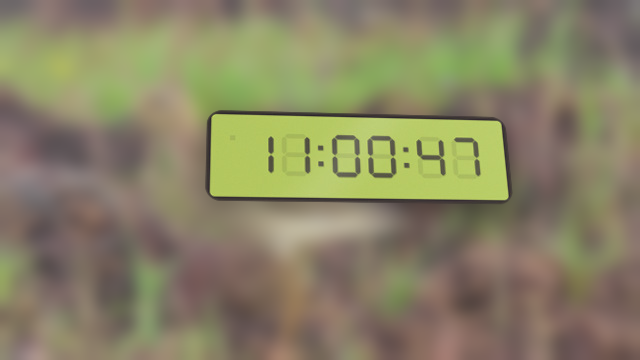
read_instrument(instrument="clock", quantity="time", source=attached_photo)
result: 11:00:47
